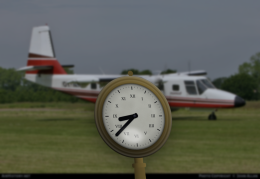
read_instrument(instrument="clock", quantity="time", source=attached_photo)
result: 8:38
